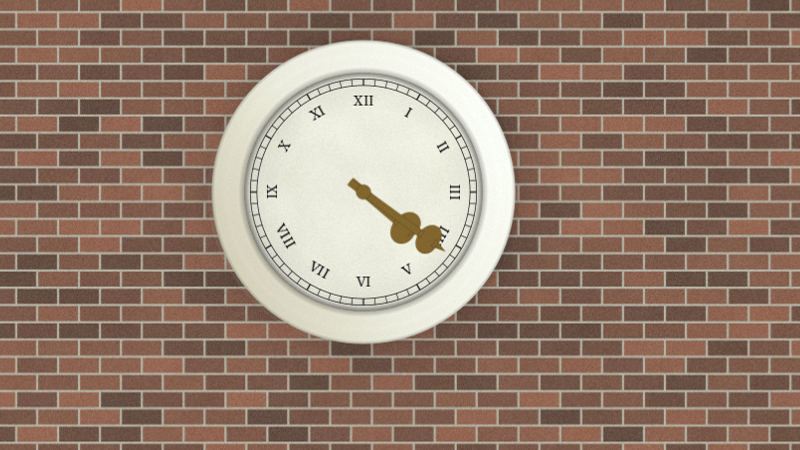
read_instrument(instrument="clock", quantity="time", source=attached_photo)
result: 4:21
